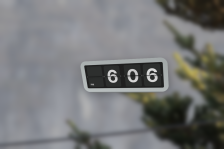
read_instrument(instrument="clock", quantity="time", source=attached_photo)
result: 6:06
